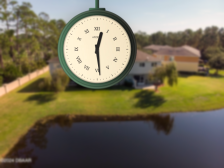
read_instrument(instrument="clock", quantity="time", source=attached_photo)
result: 12:29
